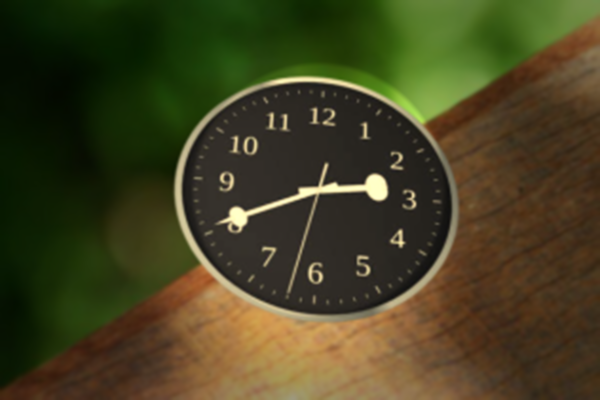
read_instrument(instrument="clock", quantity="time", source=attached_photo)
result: 2:40:32
